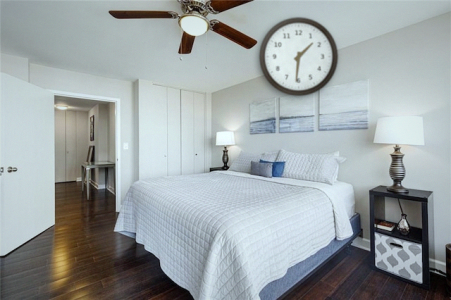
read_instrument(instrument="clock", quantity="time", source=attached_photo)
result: 1:31
